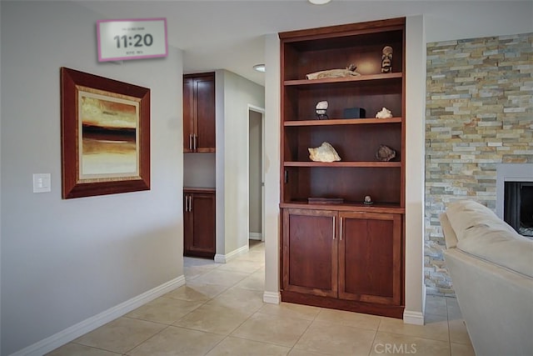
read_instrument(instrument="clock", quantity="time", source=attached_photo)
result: 11:20
